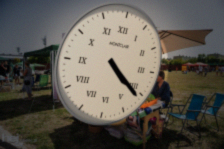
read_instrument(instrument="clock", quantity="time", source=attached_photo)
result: 4:21
